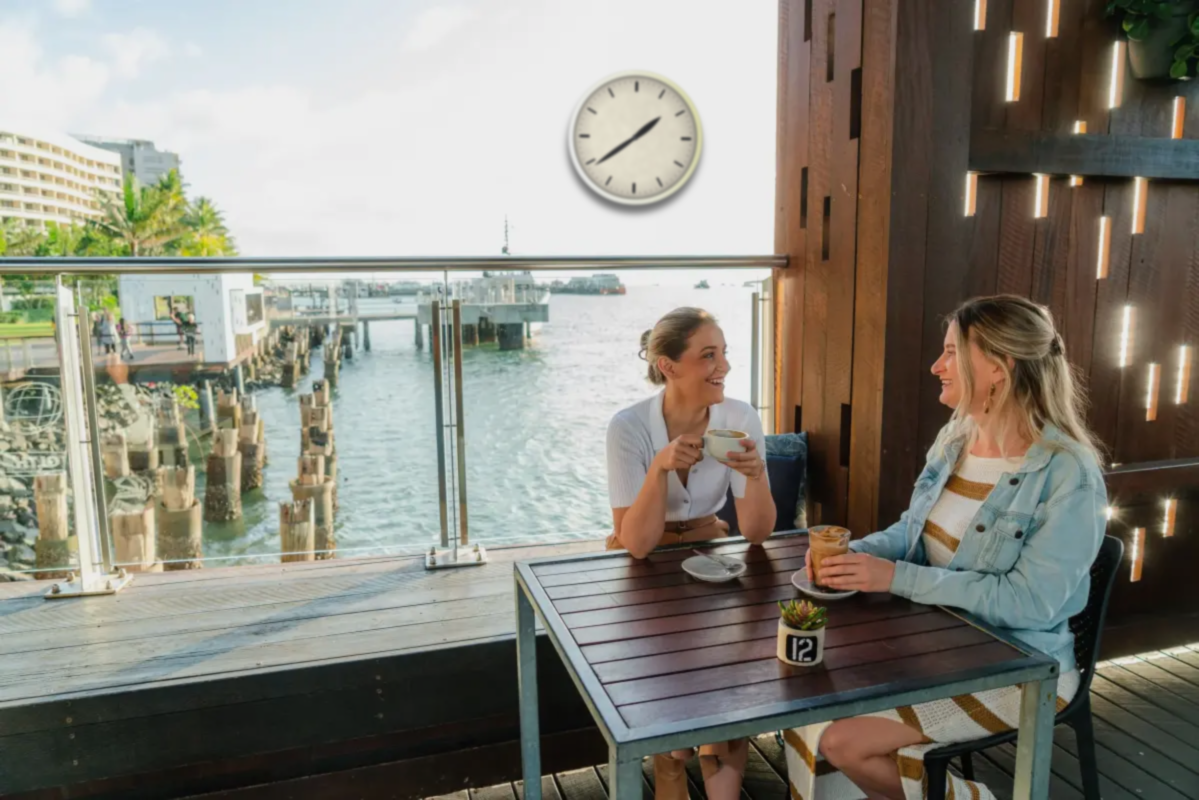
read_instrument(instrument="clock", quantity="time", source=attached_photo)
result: 1:39
